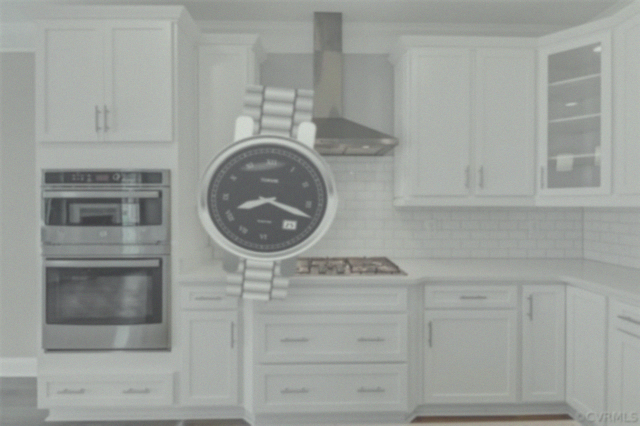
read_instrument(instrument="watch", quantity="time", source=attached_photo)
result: 8:18
